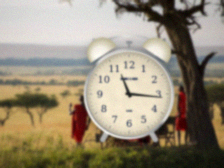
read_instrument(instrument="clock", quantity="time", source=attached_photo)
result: 11:16
